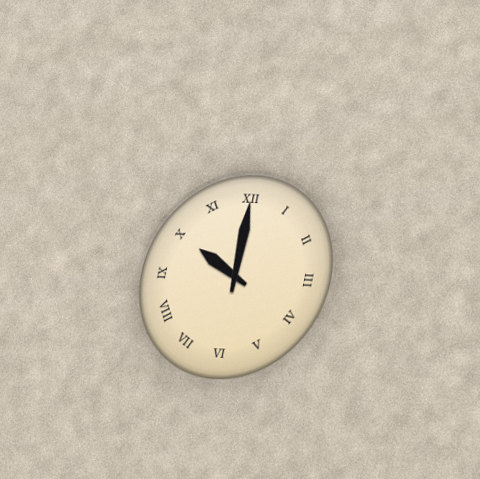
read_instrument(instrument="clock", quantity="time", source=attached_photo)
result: 10:00
